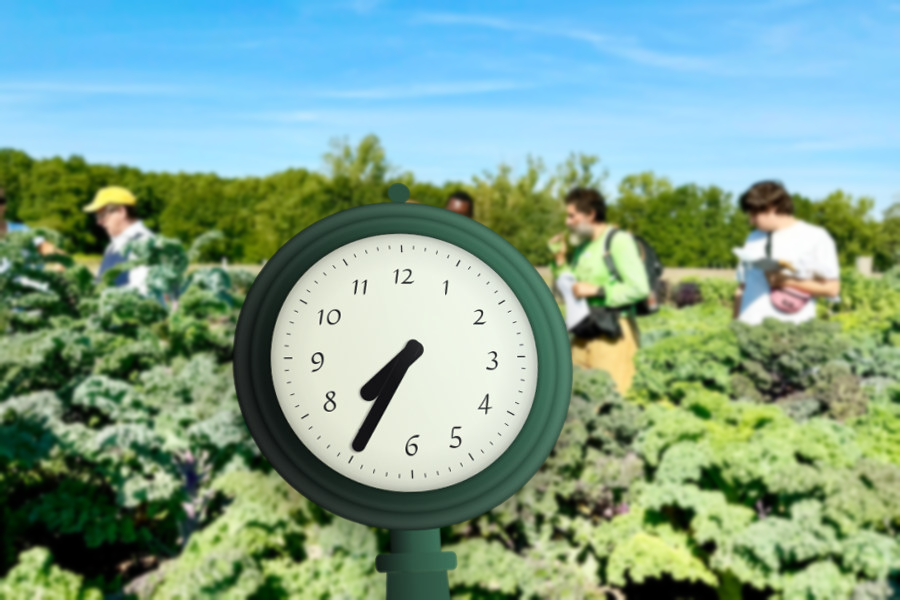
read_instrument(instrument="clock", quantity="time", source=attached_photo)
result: 7:35
